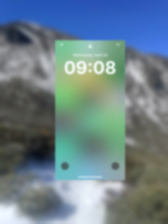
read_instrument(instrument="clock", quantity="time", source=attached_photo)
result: 9:08
